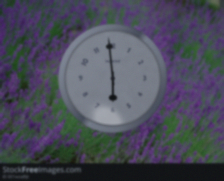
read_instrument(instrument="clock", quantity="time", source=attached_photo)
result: 5:59
